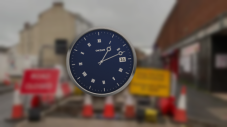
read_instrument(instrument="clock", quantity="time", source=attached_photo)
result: 1:12
